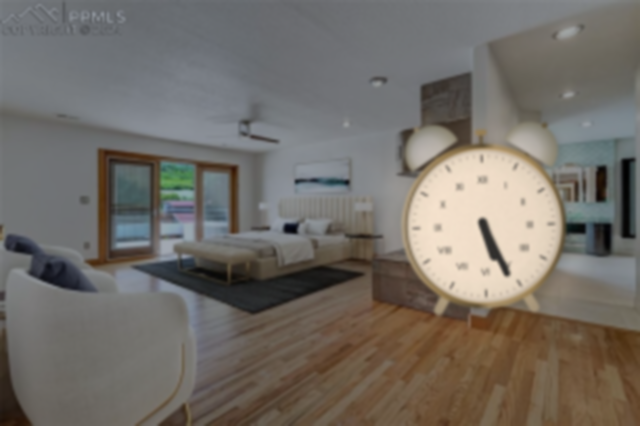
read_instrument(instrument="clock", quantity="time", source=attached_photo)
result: 5:26
